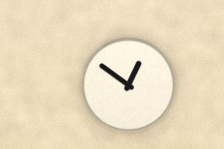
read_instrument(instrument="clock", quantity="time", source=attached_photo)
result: 12:51
